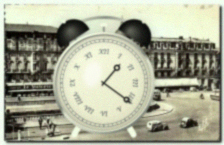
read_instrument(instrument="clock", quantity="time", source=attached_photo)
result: 1:21
